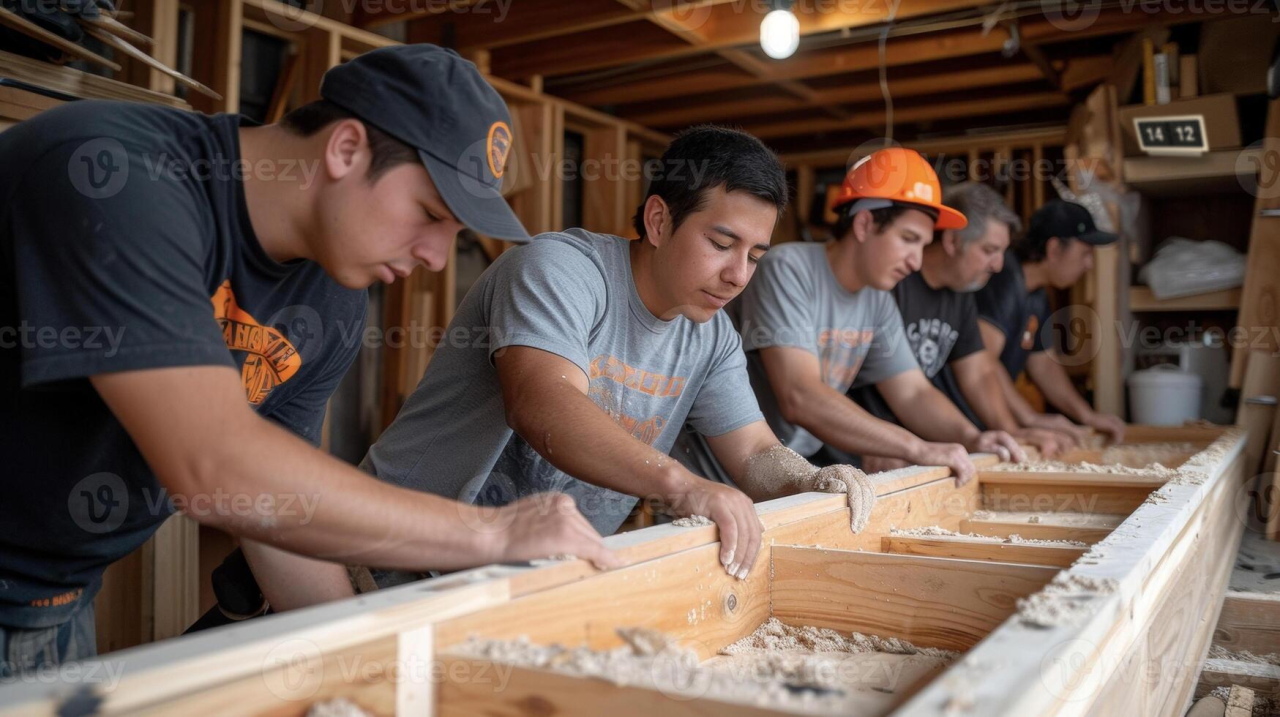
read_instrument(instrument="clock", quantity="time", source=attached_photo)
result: 14:12
